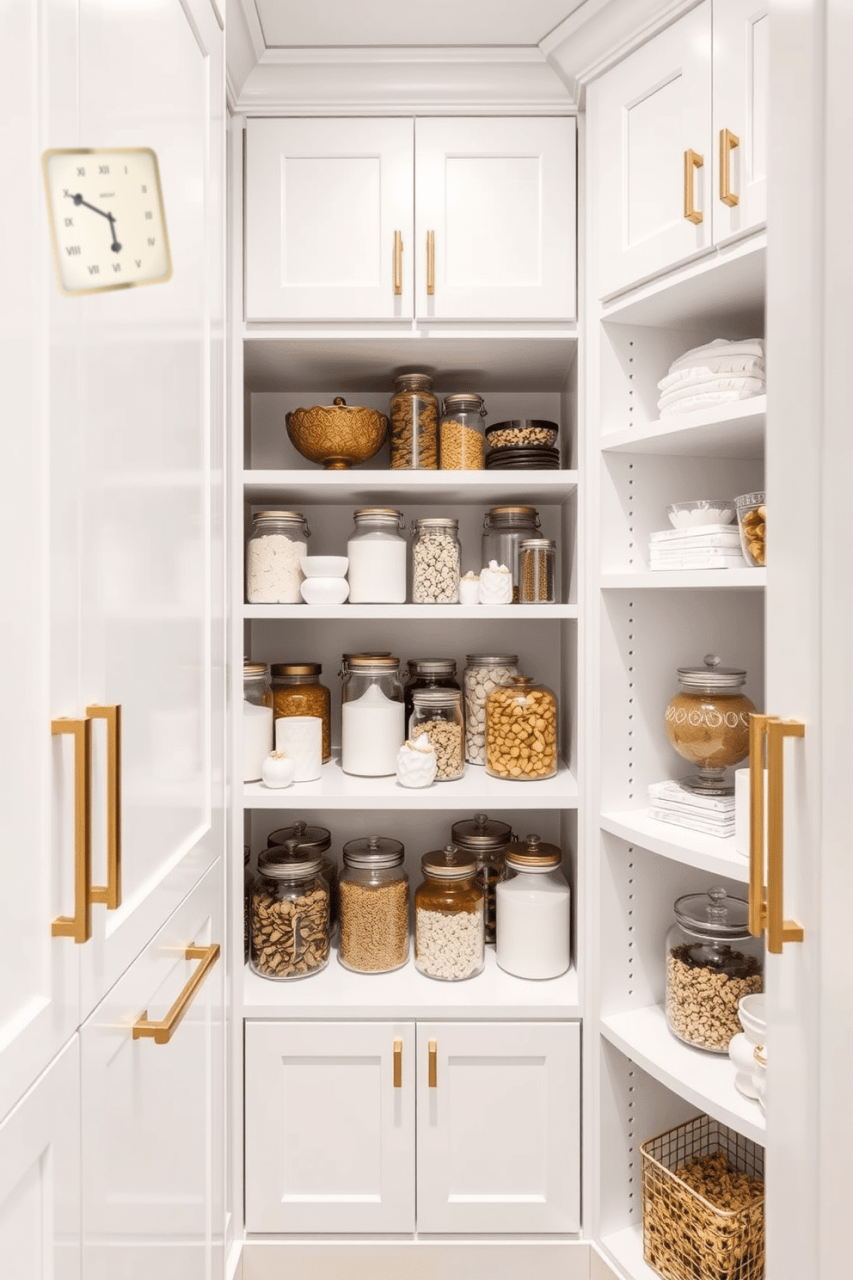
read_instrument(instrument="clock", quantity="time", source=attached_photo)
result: 5:50
